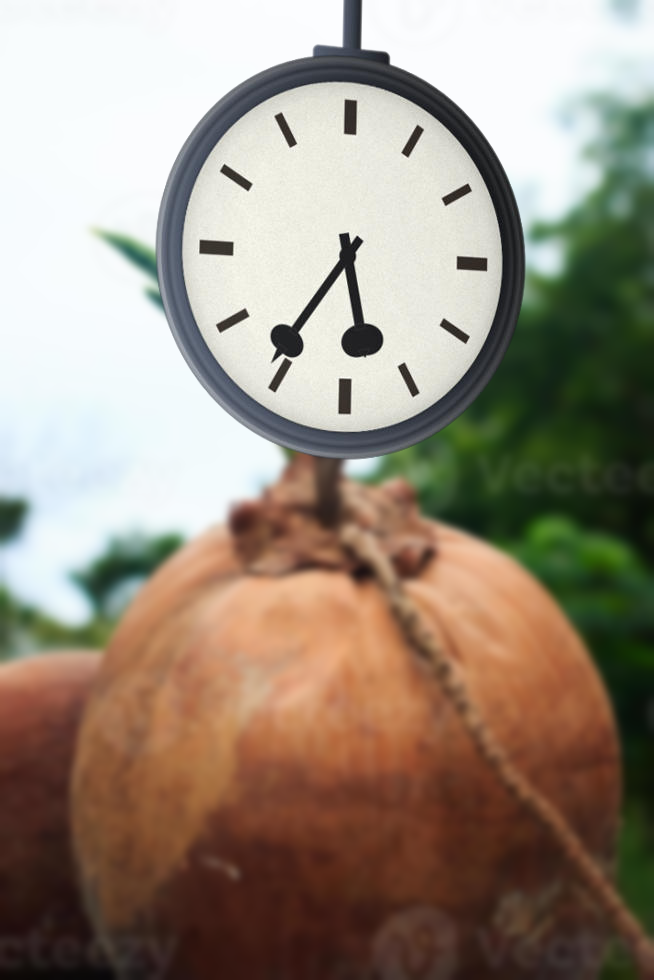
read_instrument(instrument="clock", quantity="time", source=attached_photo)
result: 5:36
